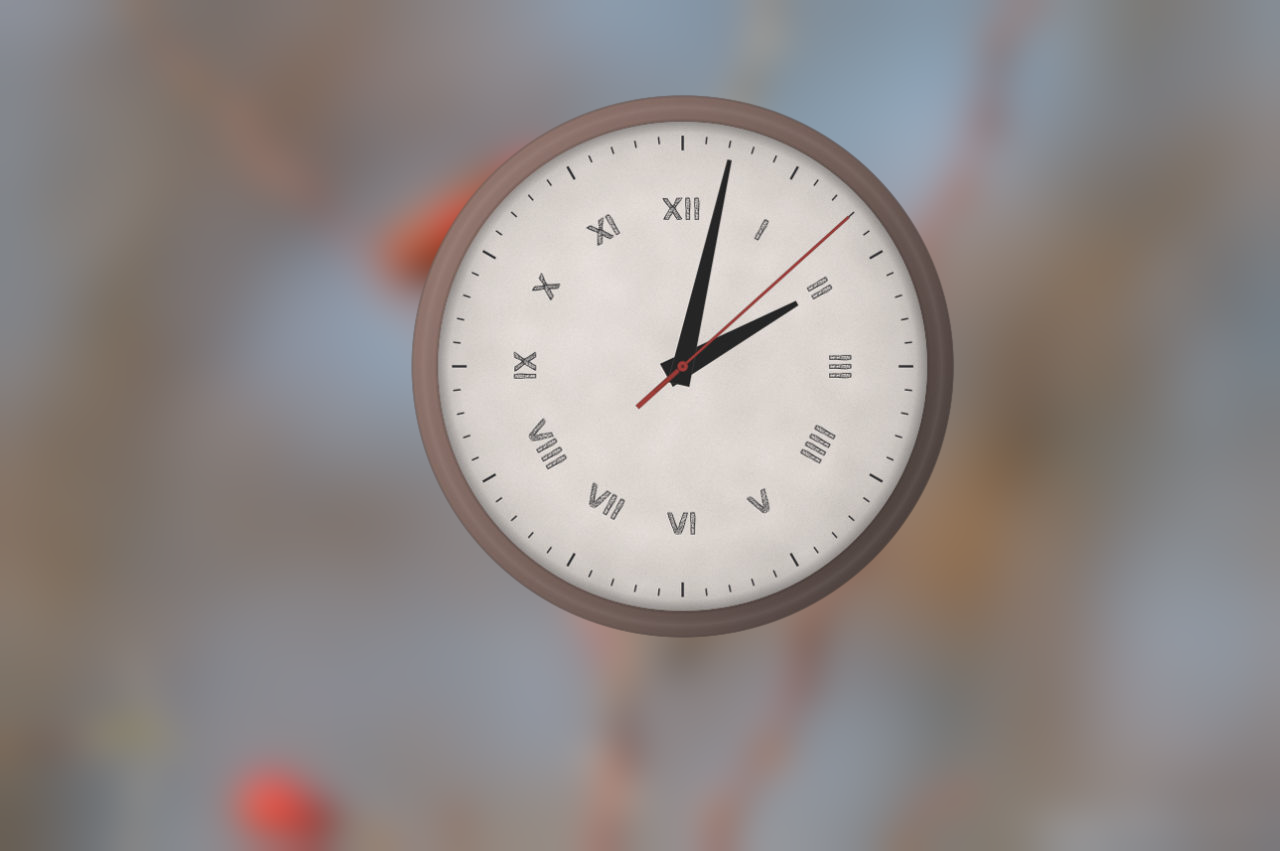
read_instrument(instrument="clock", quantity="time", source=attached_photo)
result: 2:02:08
